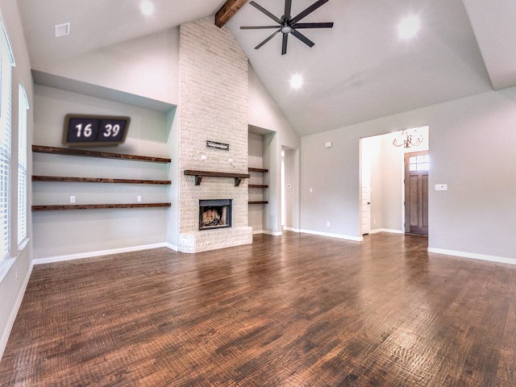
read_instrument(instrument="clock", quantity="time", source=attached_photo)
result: 16:39
